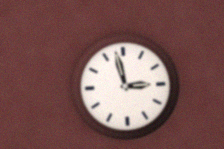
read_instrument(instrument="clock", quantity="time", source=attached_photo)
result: 2:58
